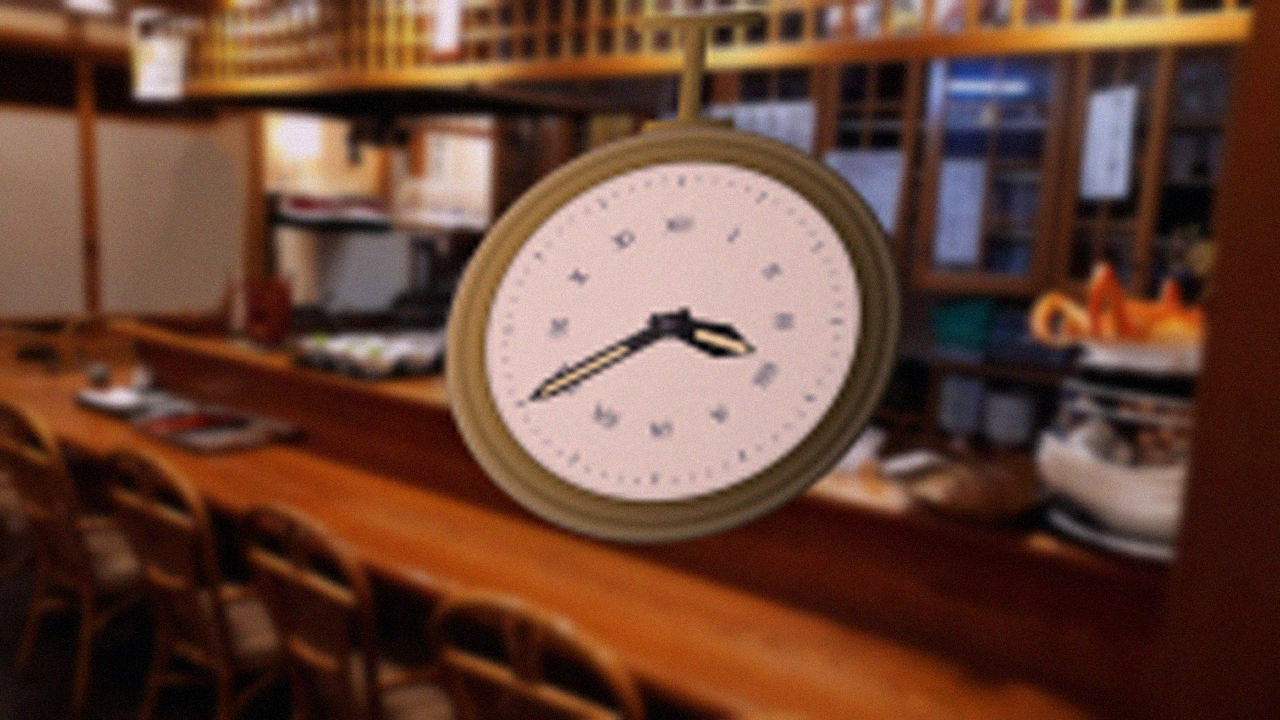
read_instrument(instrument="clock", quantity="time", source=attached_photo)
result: 3:40
